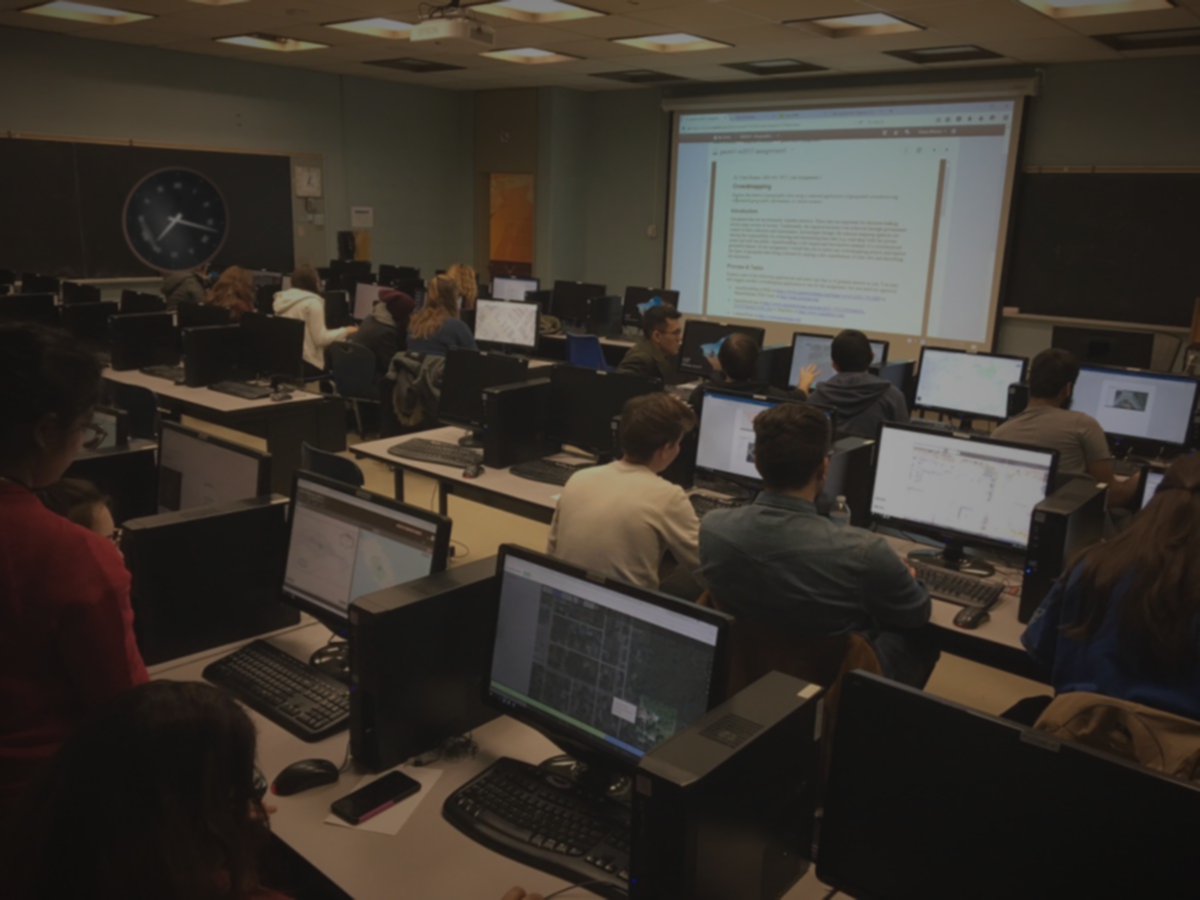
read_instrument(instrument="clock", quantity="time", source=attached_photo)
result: 7:17
